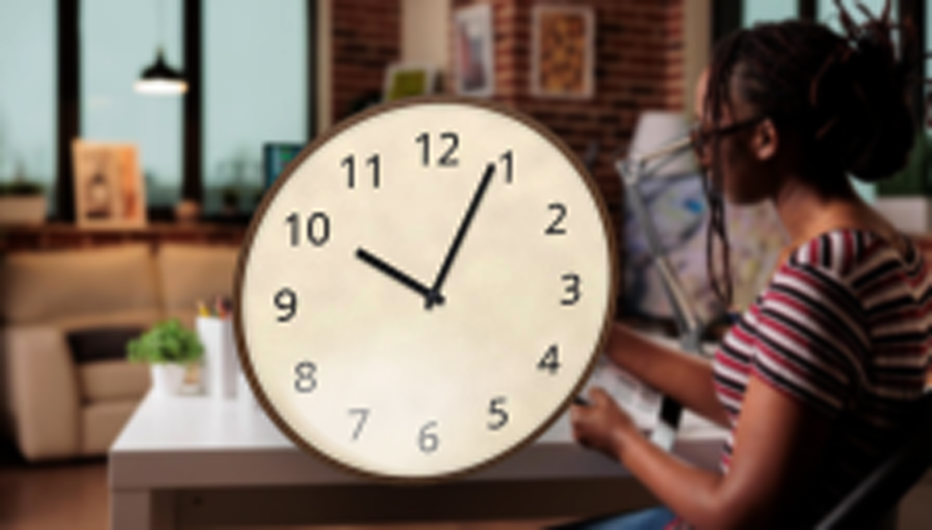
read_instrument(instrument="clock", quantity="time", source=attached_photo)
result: 10:04
